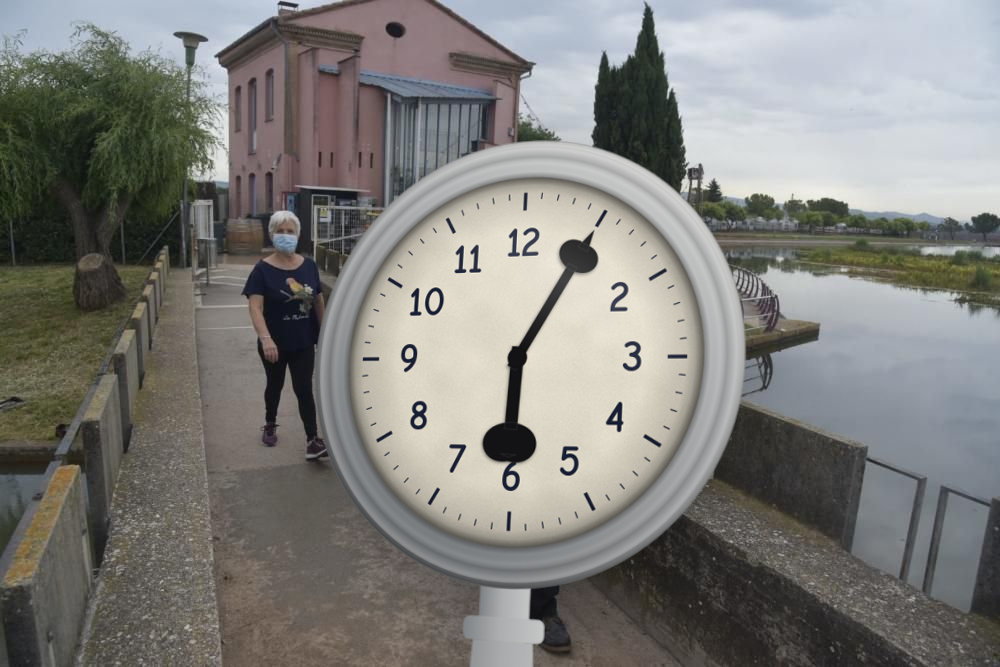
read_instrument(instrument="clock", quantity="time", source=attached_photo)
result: 6:05
